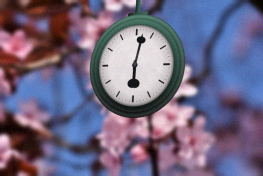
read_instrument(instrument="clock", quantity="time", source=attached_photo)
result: 6:02
